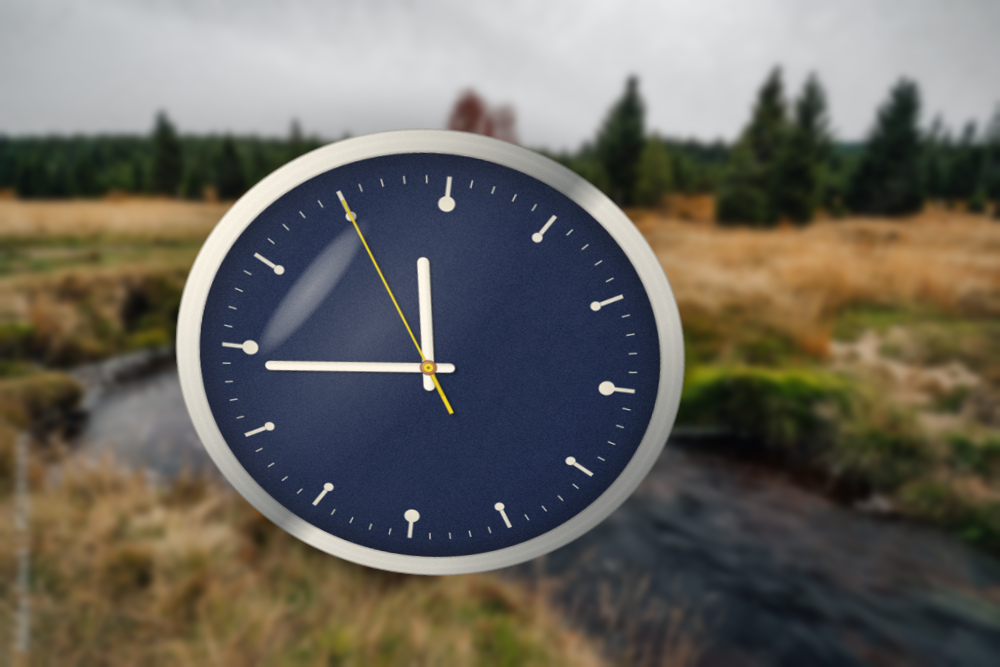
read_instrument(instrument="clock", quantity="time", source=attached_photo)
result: 11:43:55
